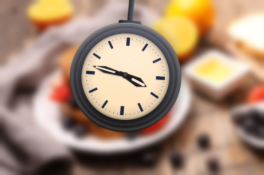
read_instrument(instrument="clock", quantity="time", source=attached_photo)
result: 3:47
